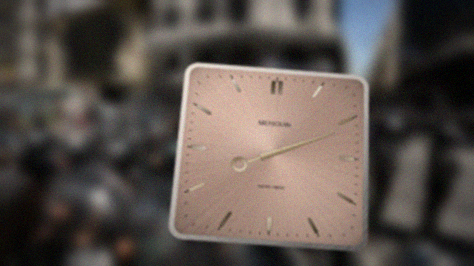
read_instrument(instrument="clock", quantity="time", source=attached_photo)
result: 8:11
